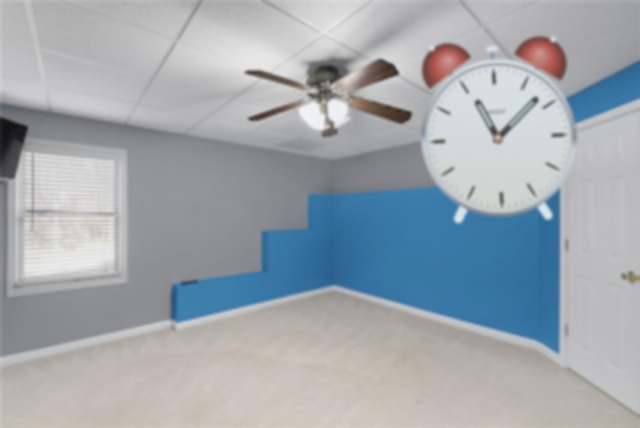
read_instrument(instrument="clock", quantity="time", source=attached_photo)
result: 11:08
